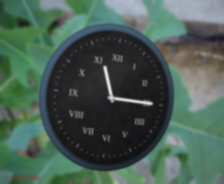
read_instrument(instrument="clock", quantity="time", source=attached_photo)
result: 11:15
